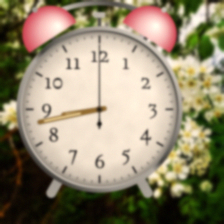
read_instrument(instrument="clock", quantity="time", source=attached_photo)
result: 8:43:00
